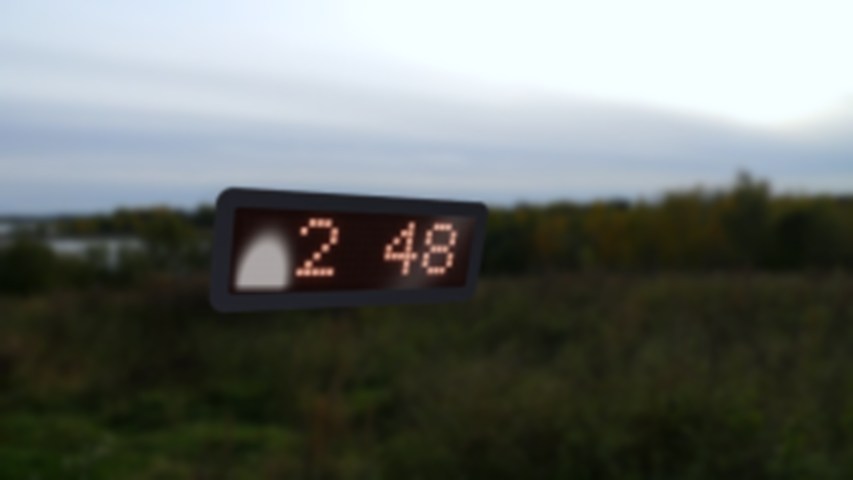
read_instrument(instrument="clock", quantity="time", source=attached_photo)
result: 2:48
